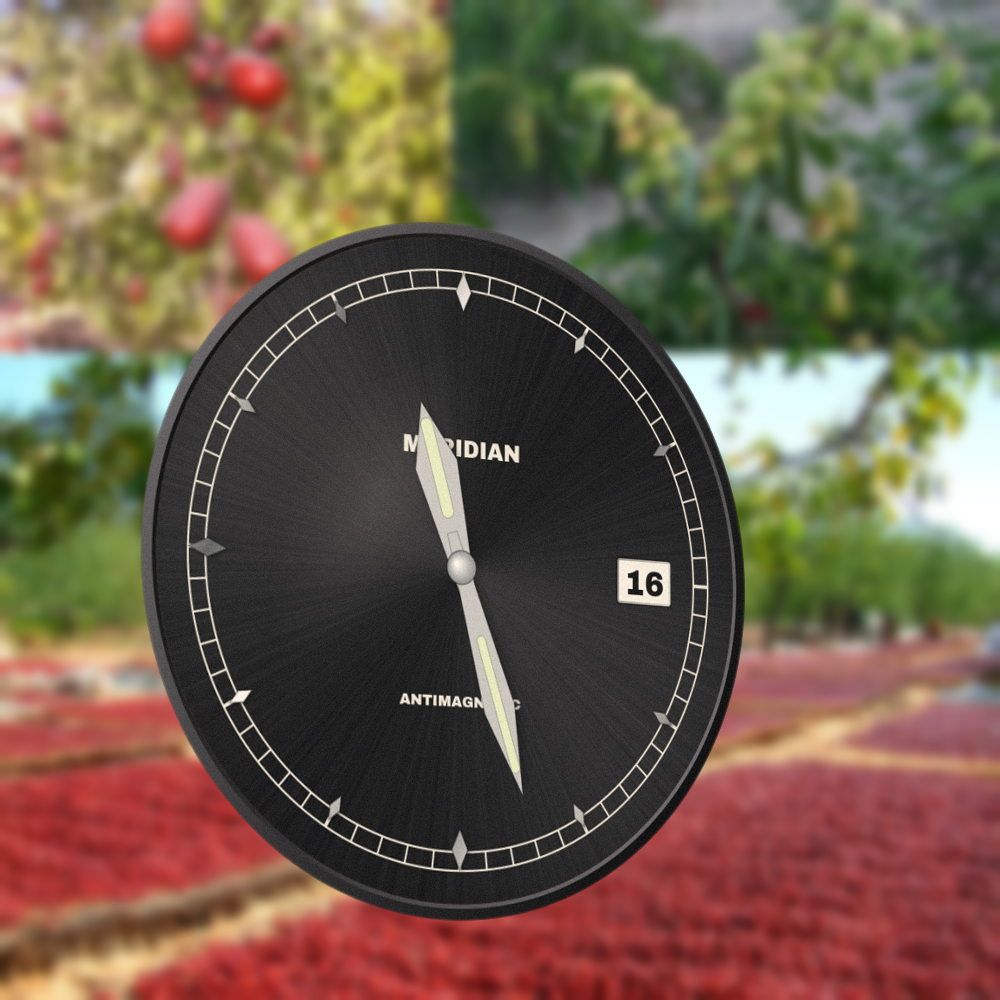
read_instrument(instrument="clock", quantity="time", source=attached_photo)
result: 11:27
